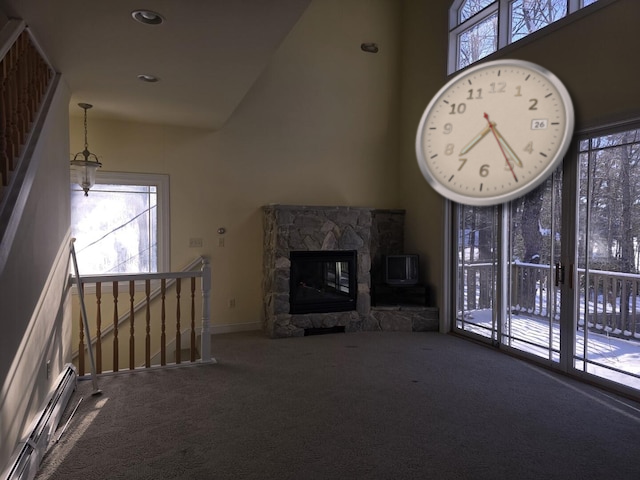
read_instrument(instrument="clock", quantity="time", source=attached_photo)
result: 7:23:25
